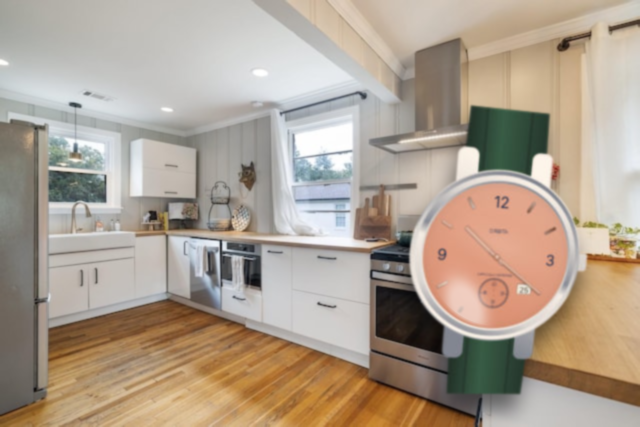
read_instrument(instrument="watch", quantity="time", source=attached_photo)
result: 10:21
